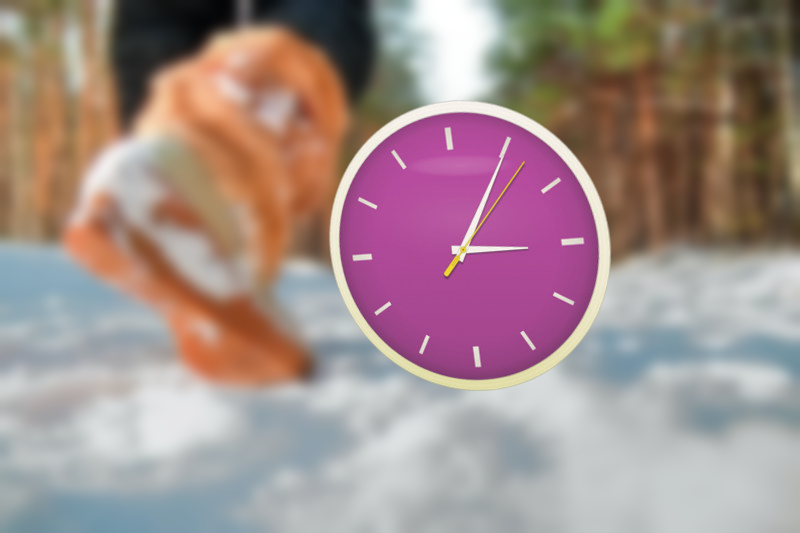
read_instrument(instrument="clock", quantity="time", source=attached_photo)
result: 3:05:07
